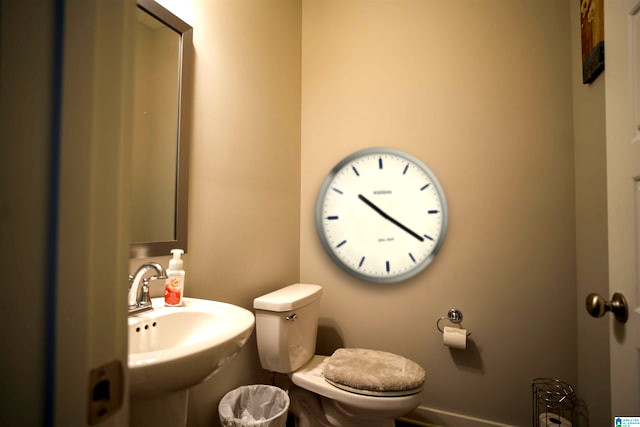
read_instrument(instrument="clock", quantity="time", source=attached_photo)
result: 10:21
